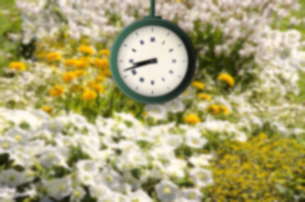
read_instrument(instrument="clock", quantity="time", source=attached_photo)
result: 8:42
